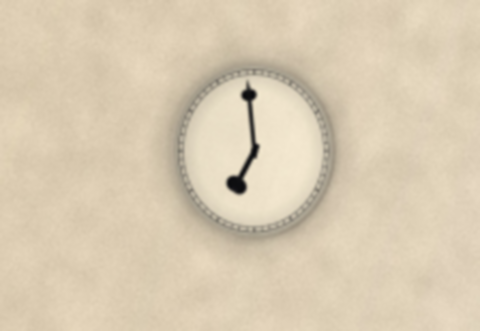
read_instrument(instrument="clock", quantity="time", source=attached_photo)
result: 6:59
